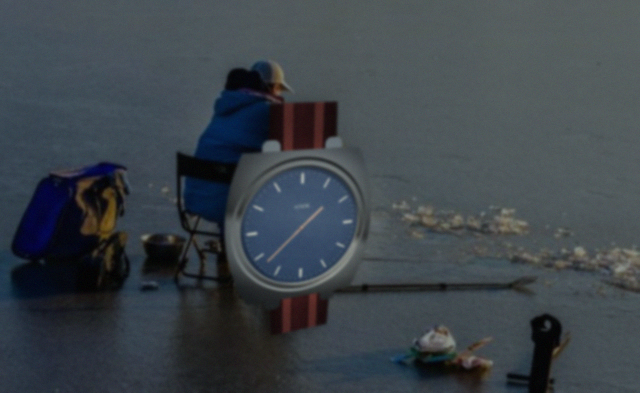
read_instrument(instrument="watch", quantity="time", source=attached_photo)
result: 1:38
